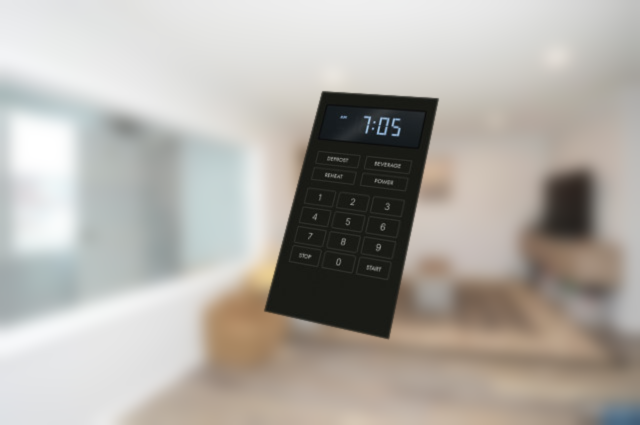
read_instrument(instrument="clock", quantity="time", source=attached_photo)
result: 7:05
